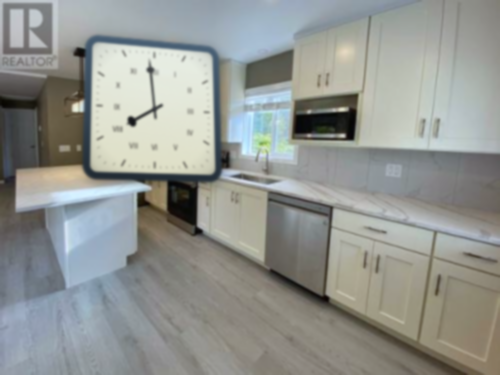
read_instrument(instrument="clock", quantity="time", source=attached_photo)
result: 7:59
